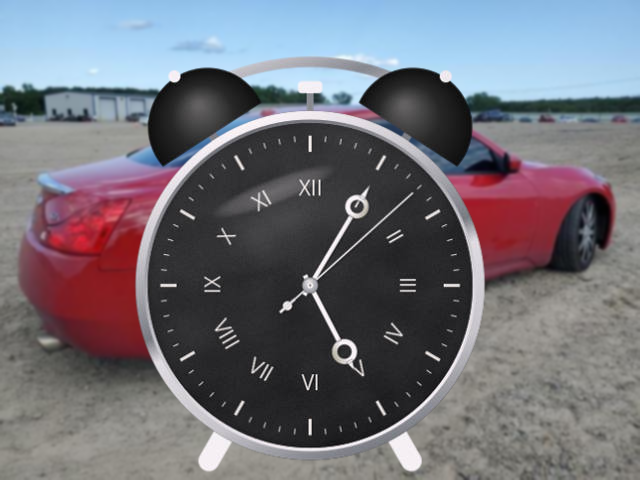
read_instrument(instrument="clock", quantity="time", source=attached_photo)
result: 5:05:08
